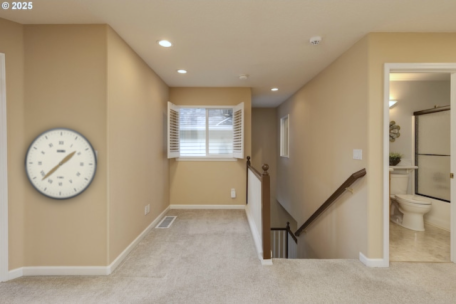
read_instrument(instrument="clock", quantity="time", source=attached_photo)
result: 1:38
